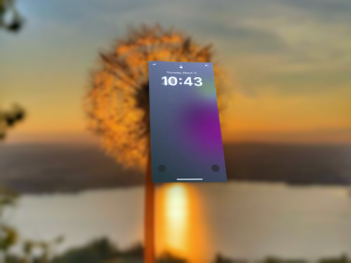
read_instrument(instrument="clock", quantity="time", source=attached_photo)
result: 10:43
